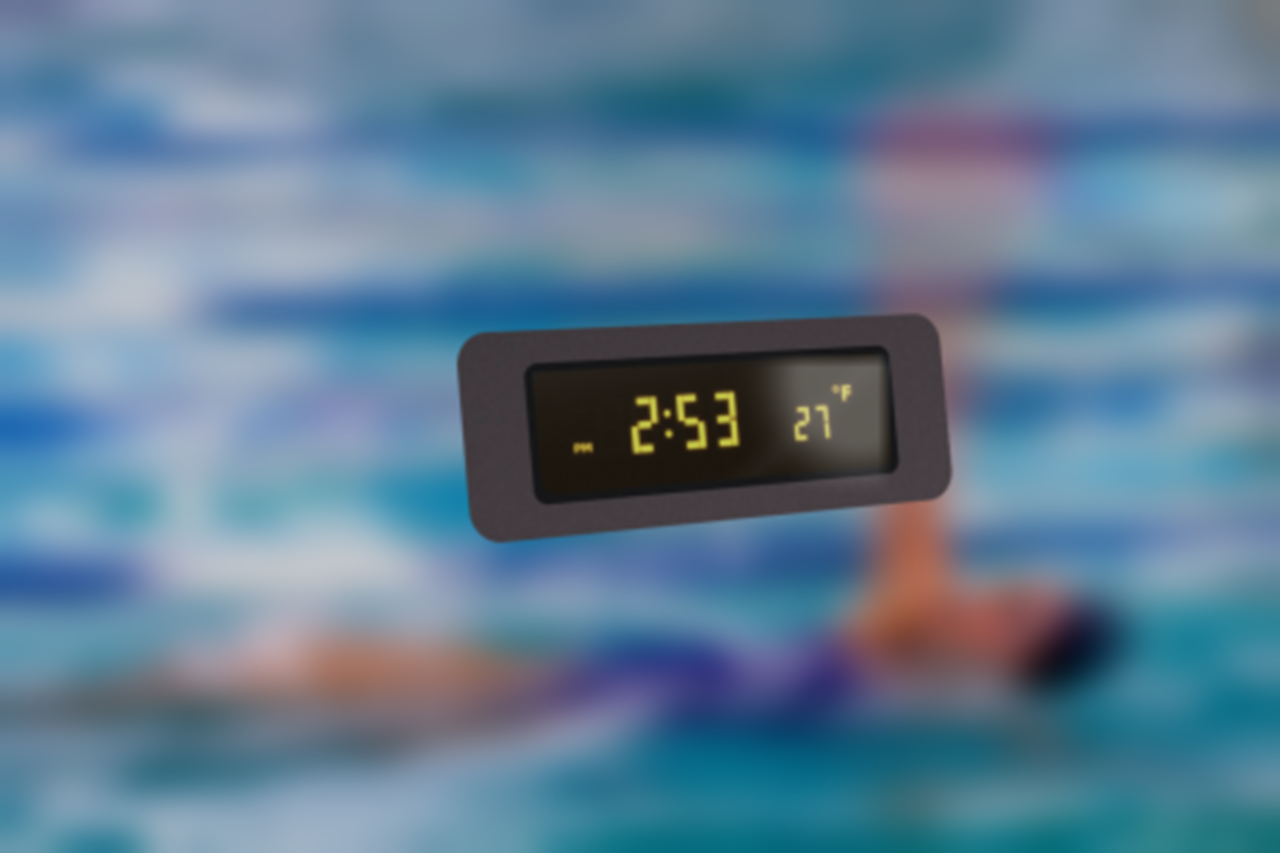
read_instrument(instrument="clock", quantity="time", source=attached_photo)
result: 2:53
